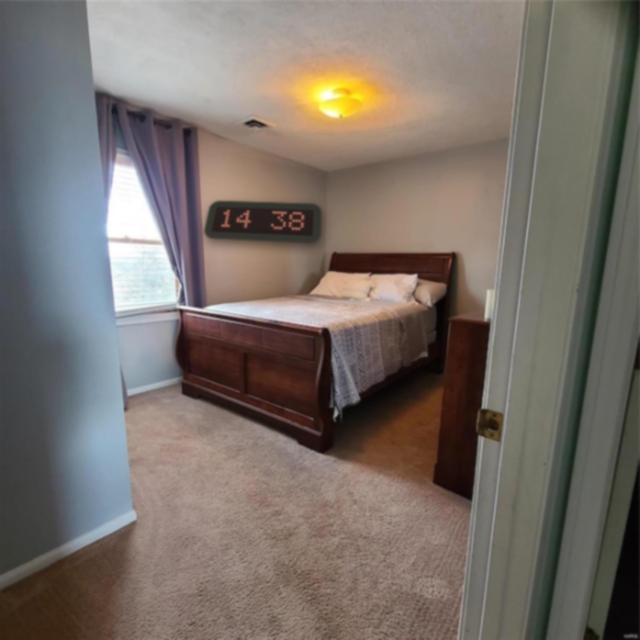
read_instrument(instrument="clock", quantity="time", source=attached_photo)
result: 14:38
